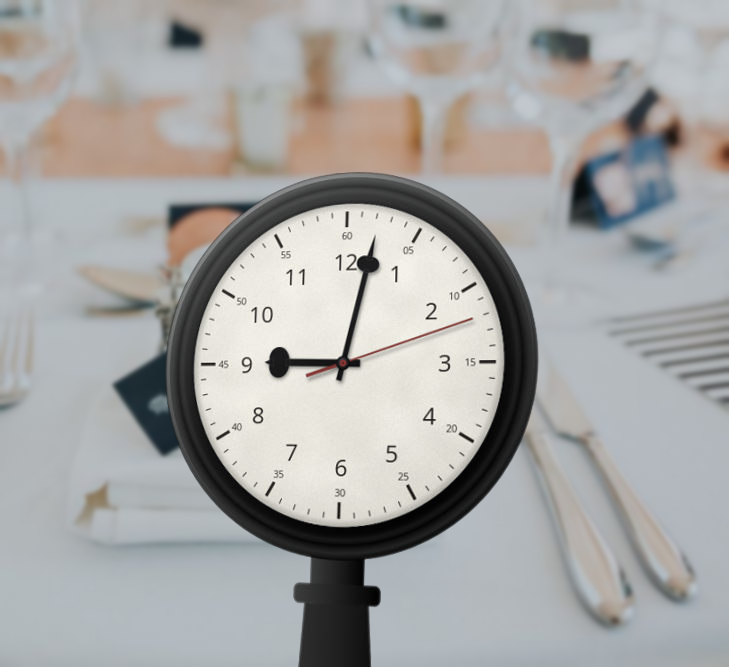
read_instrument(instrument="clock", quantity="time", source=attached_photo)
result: 9:02:12
